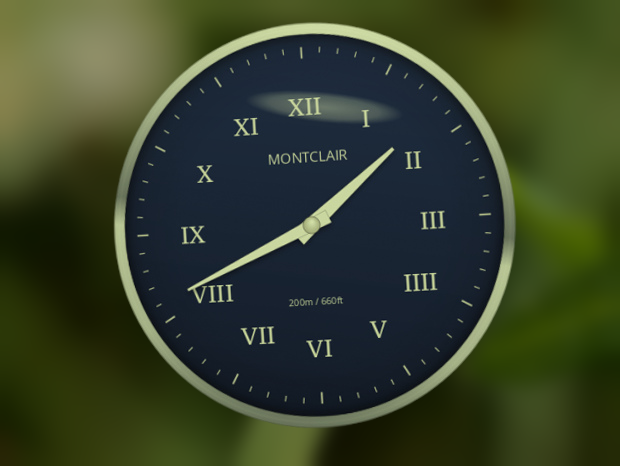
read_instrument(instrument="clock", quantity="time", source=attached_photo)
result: 1:41
